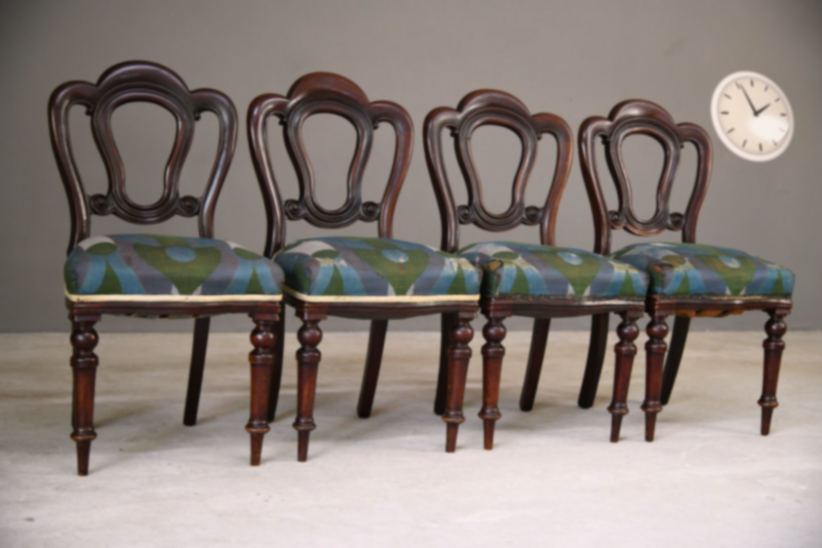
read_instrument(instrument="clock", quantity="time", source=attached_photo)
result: 1:56
